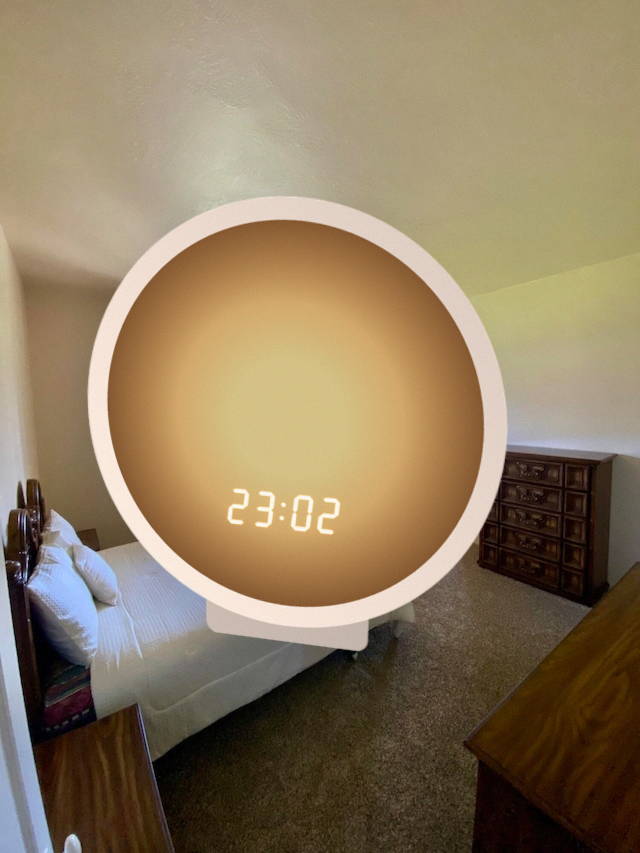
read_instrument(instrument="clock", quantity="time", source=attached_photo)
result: 23:02
